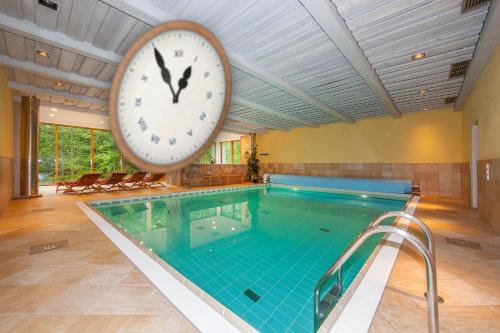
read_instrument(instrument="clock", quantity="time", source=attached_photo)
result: 12:55
